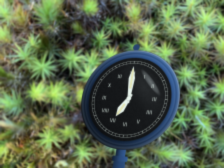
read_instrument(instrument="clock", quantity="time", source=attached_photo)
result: 7:00
